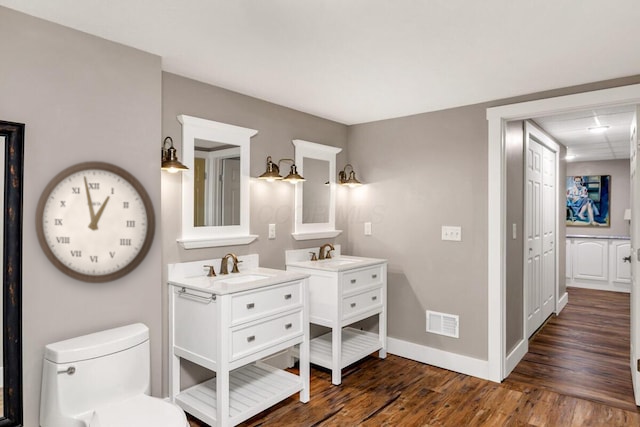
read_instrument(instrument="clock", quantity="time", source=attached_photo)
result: 12:58
